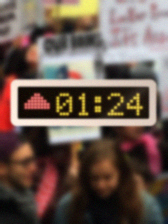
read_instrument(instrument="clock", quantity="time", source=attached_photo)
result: 1:24
